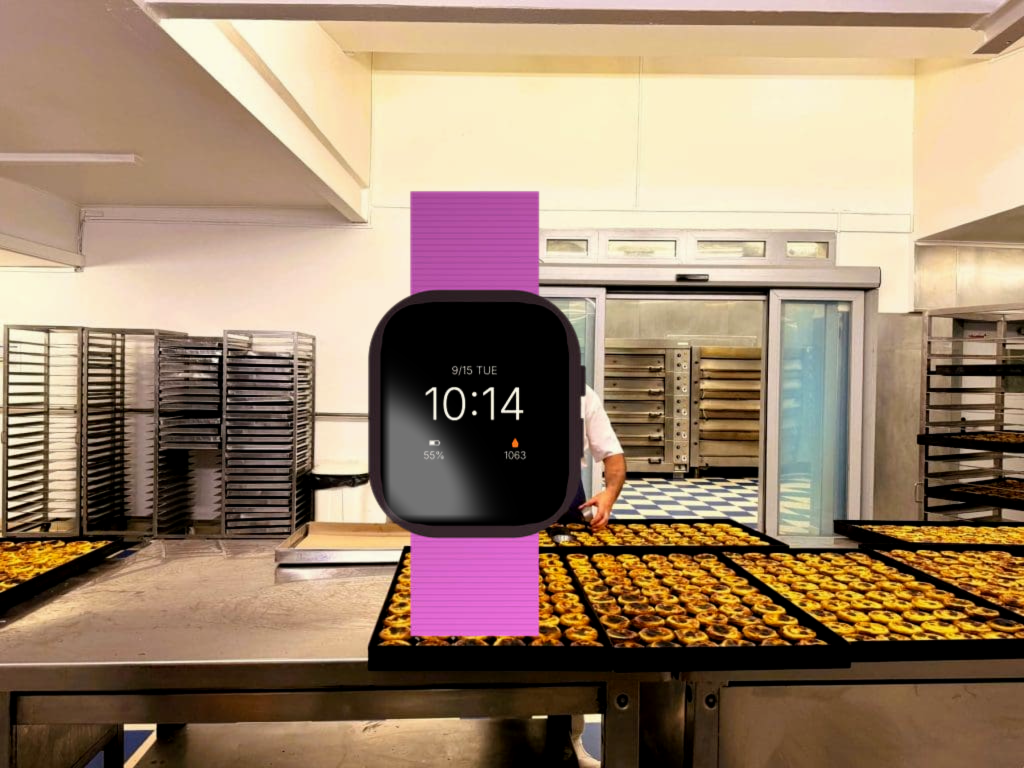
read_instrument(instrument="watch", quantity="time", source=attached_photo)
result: 10:14
